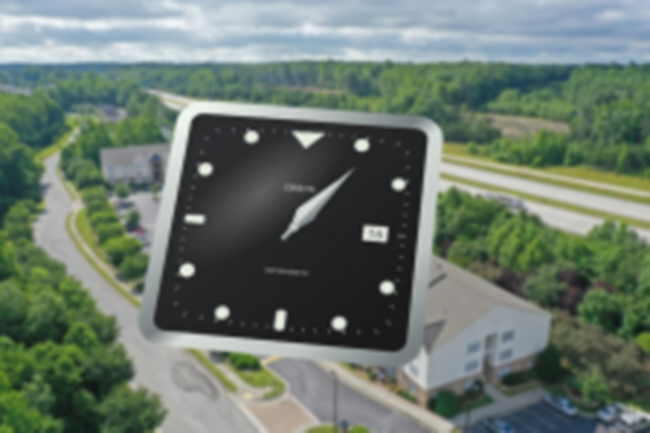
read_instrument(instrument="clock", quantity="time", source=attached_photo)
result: 1:06
